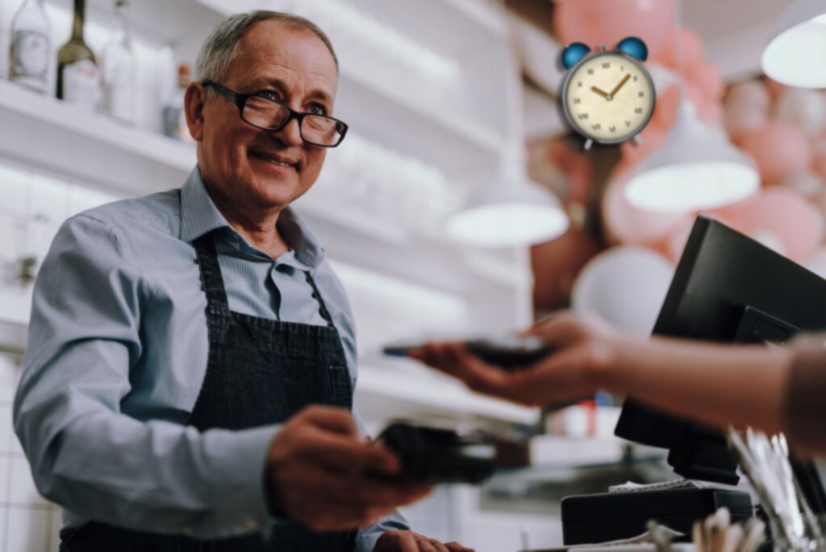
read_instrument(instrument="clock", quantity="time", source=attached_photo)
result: 10:08
